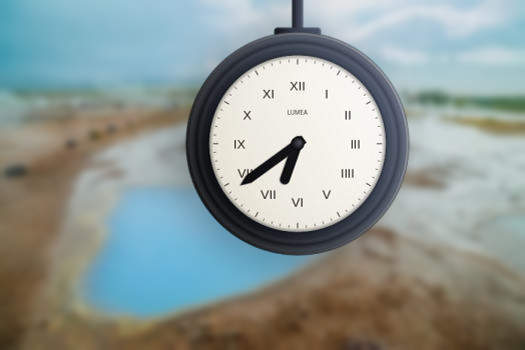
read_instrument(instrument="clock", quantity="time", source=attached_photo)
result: 6:39
